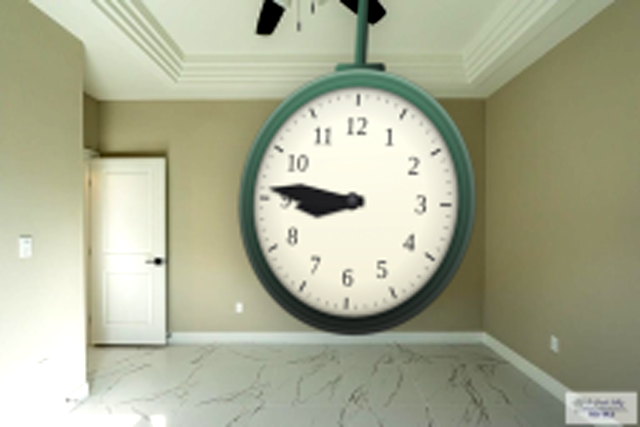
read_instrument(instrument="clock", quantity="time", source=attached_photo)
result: 8:46
